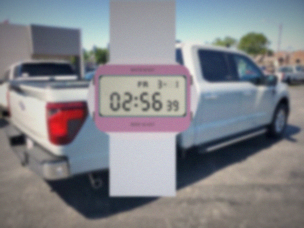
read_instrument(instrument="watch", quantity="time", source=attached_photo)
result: 2:56
